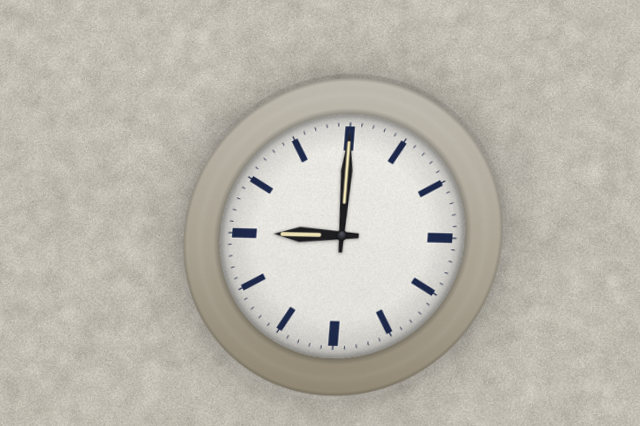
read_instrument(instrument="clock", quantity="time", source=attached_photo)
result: 9:00
